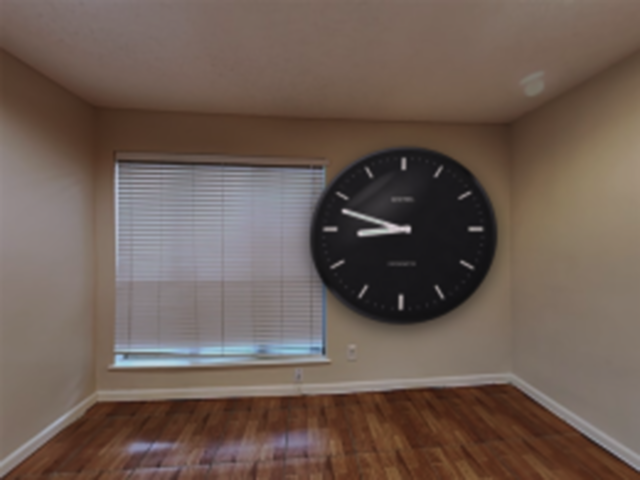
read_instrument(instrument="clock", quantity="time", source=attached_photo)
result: 8:48
